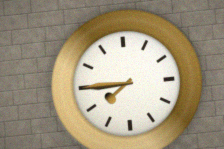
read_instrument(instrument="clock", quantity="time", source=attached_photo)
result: 7:45
